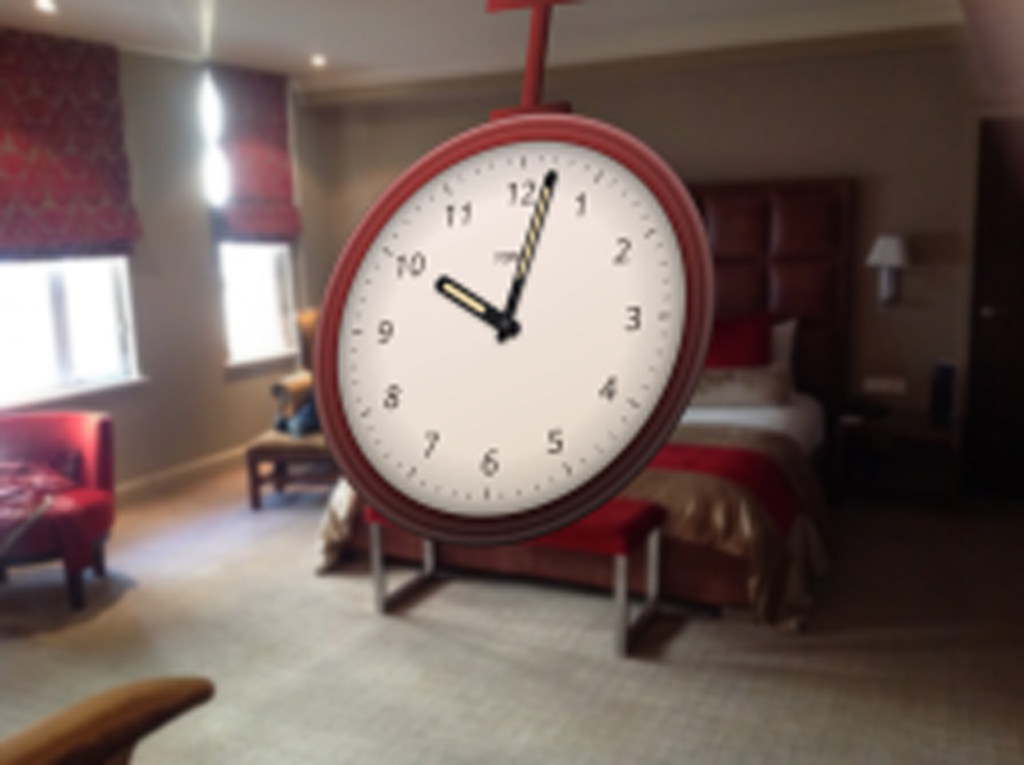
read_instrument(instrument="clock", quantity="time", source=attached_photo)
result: 10:02
